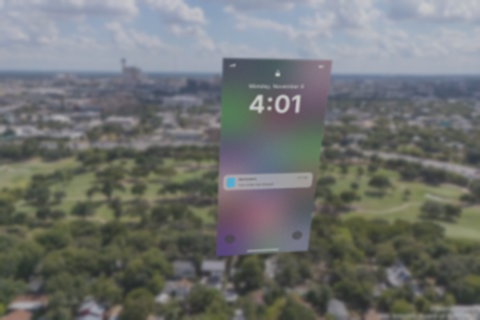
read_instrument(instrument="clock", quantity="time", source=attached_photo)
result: 4:01
